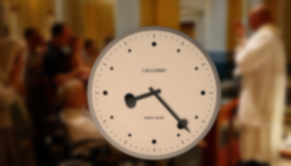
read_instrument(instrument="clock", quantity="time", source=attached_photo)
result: 8:23
